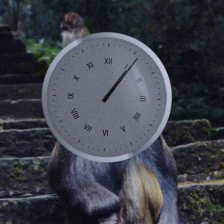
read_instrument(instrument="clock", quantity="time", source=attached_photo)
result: 1:06
